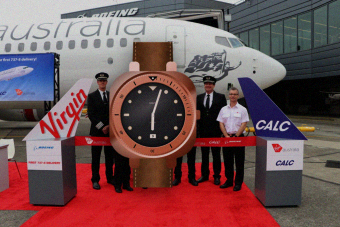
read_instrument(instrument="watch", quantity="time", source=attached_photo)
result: 6:03
